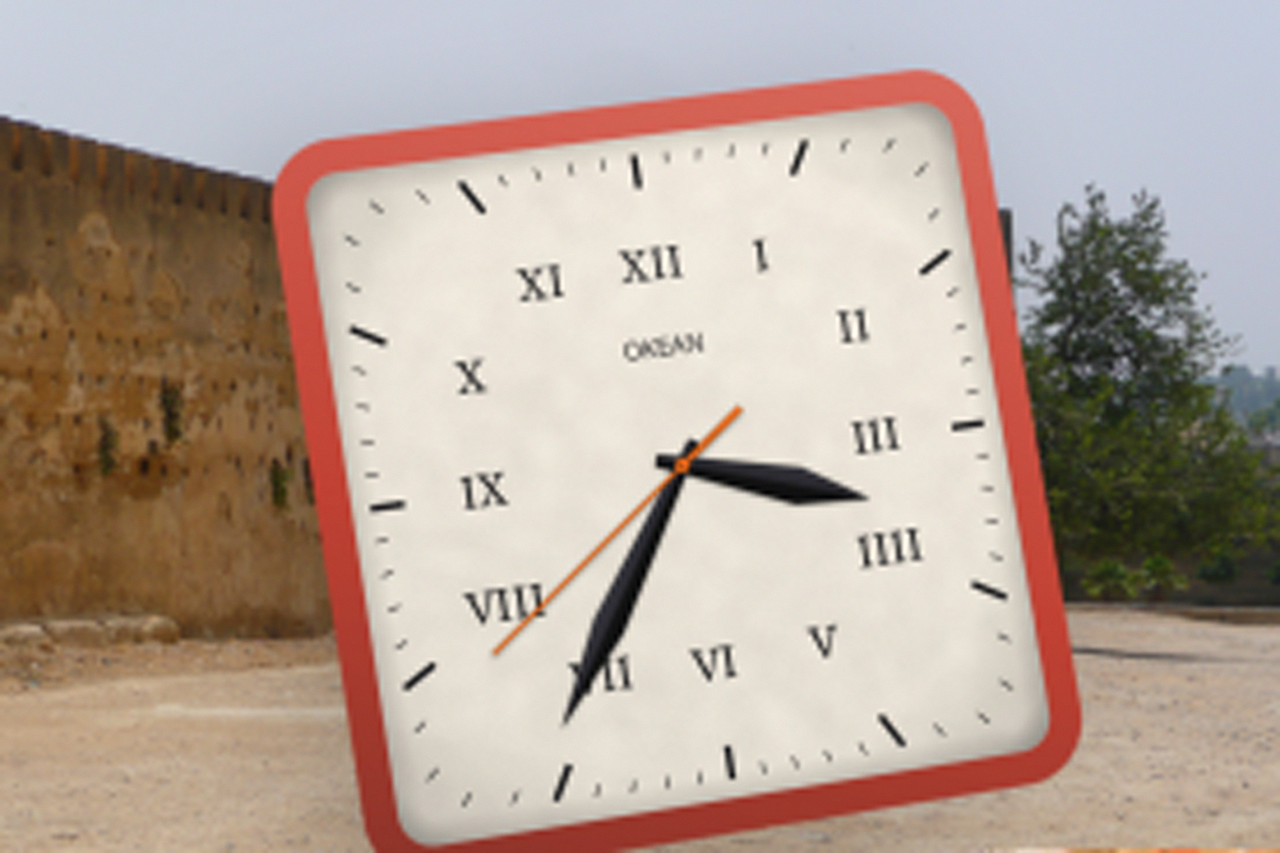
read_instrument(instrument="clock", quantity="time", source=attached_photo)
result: 3:35:39
